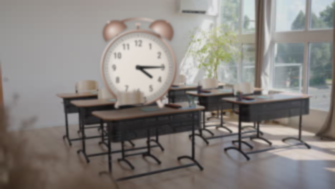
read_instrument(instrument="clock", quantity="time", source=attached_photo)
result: 4:15
